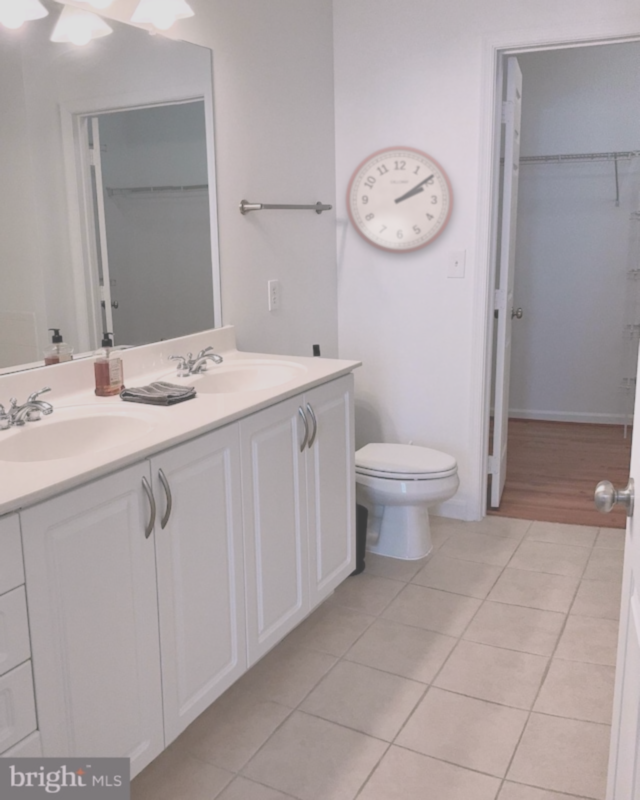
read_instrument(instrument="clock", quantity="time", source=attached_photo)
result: 2:09
